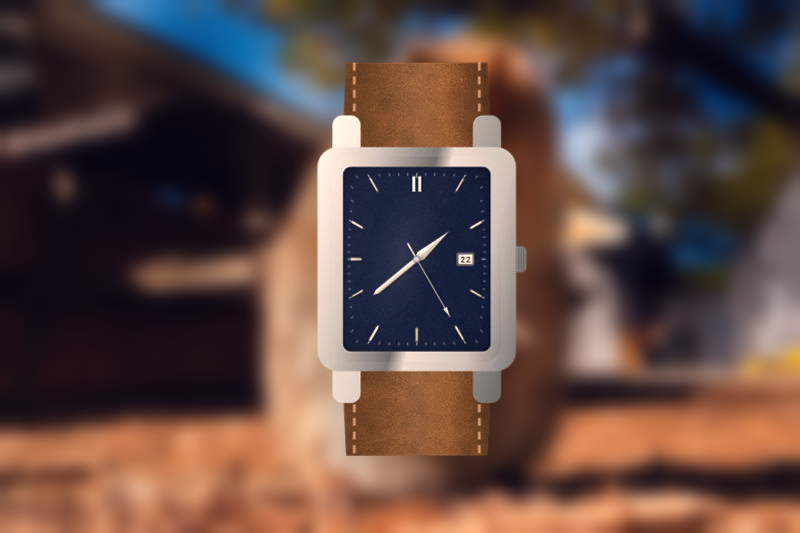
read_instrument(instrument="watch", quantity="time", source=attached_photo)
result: 1:38:25
